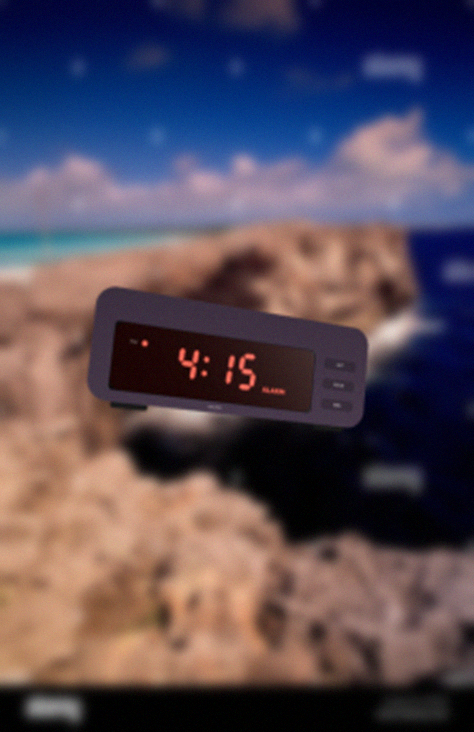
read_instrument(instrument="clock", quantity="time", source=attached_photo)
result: 4:15
